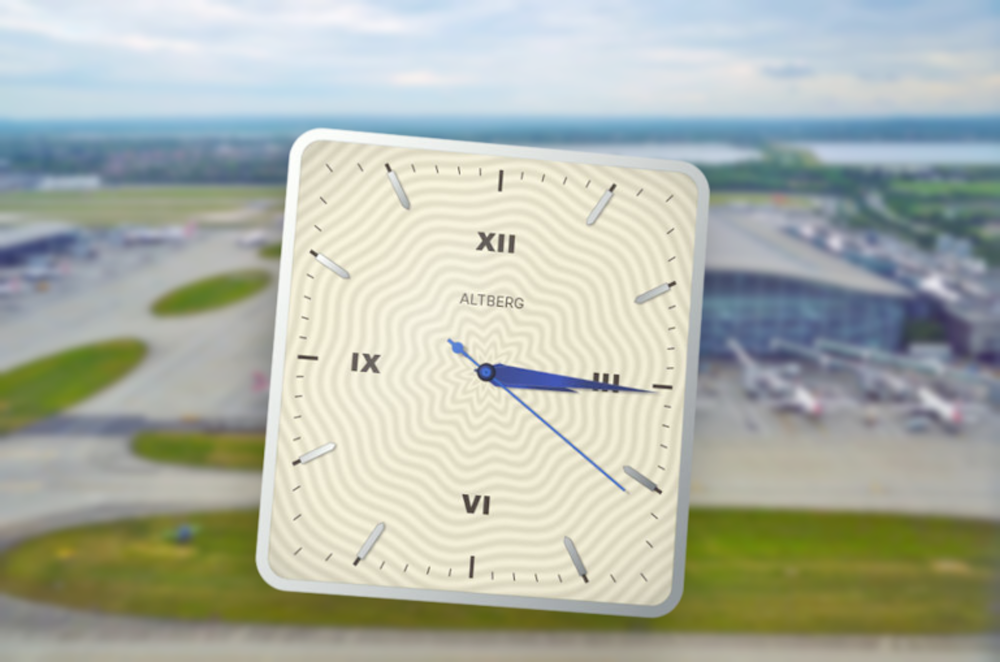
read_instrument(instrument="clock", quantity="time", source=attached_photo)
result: 3:15:21
